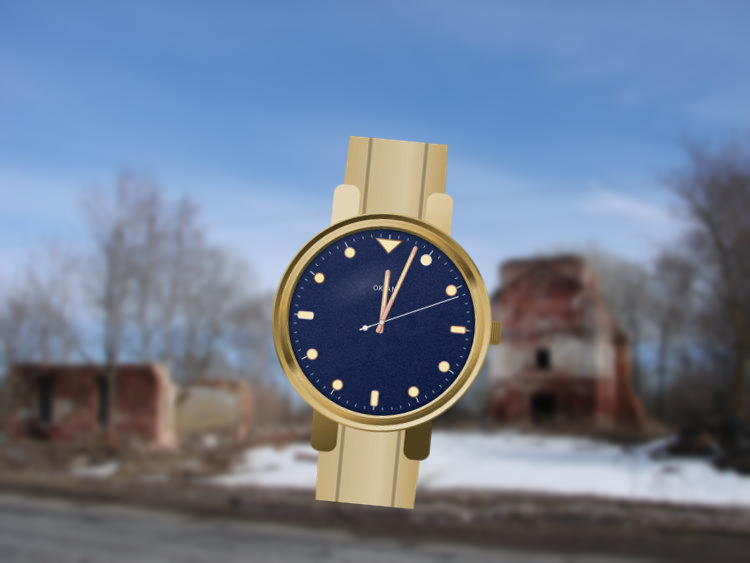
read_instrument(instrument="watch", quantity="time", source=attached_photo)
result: 12:03:11
